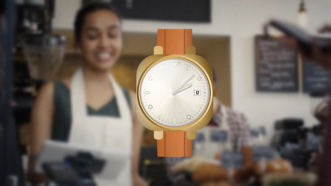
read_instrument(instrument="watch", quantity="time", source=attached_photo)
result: 2:08
